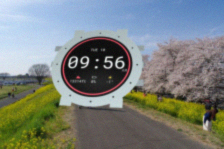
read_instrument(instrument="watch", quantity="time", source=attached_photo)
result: 9:56
